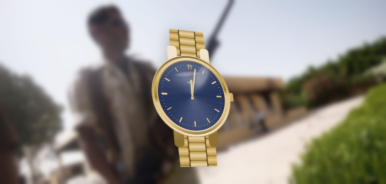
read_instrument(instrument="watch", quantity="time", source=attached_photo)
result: 12:02
